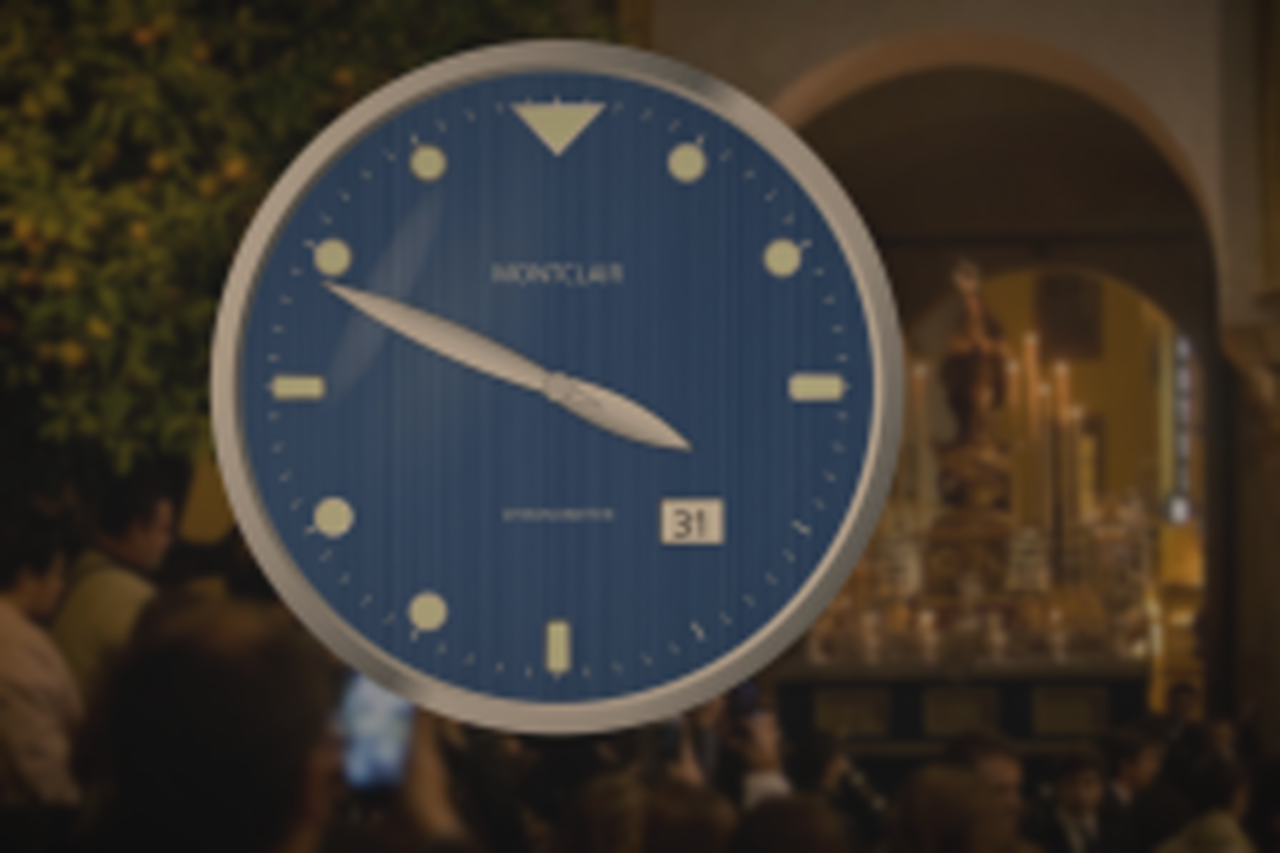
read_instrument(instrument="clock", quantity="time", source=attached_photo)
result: 3:49
